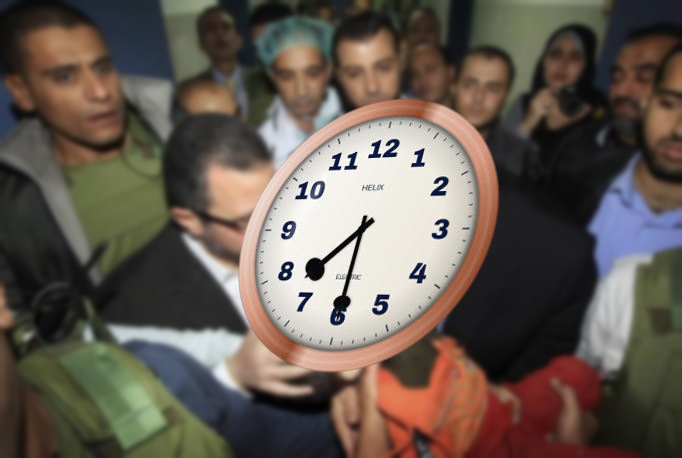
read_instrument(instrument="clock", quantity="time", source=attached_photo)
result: 7:30
